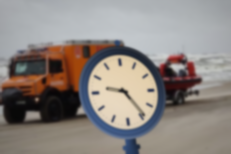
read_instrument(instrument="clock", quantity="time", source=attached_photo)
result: 9:24
